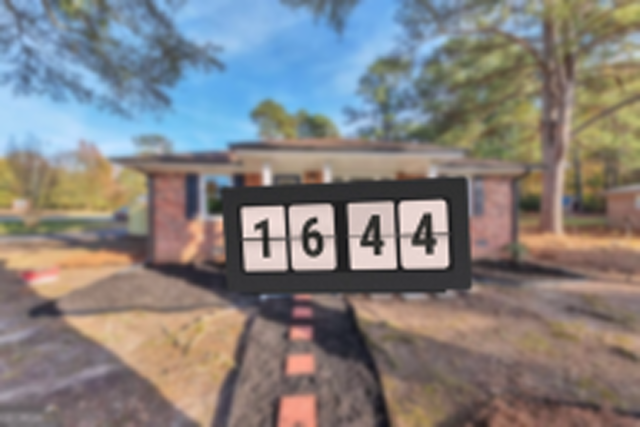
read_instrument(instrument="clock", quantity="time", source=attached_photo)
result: 16:44
